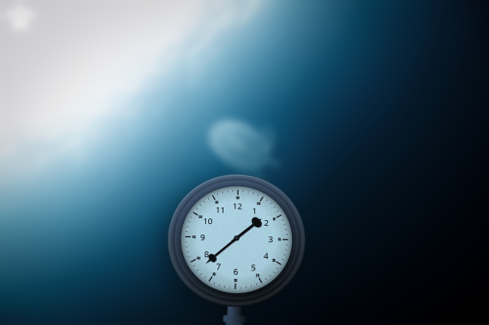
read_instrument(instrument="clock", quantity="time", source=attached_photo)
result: 1:38
